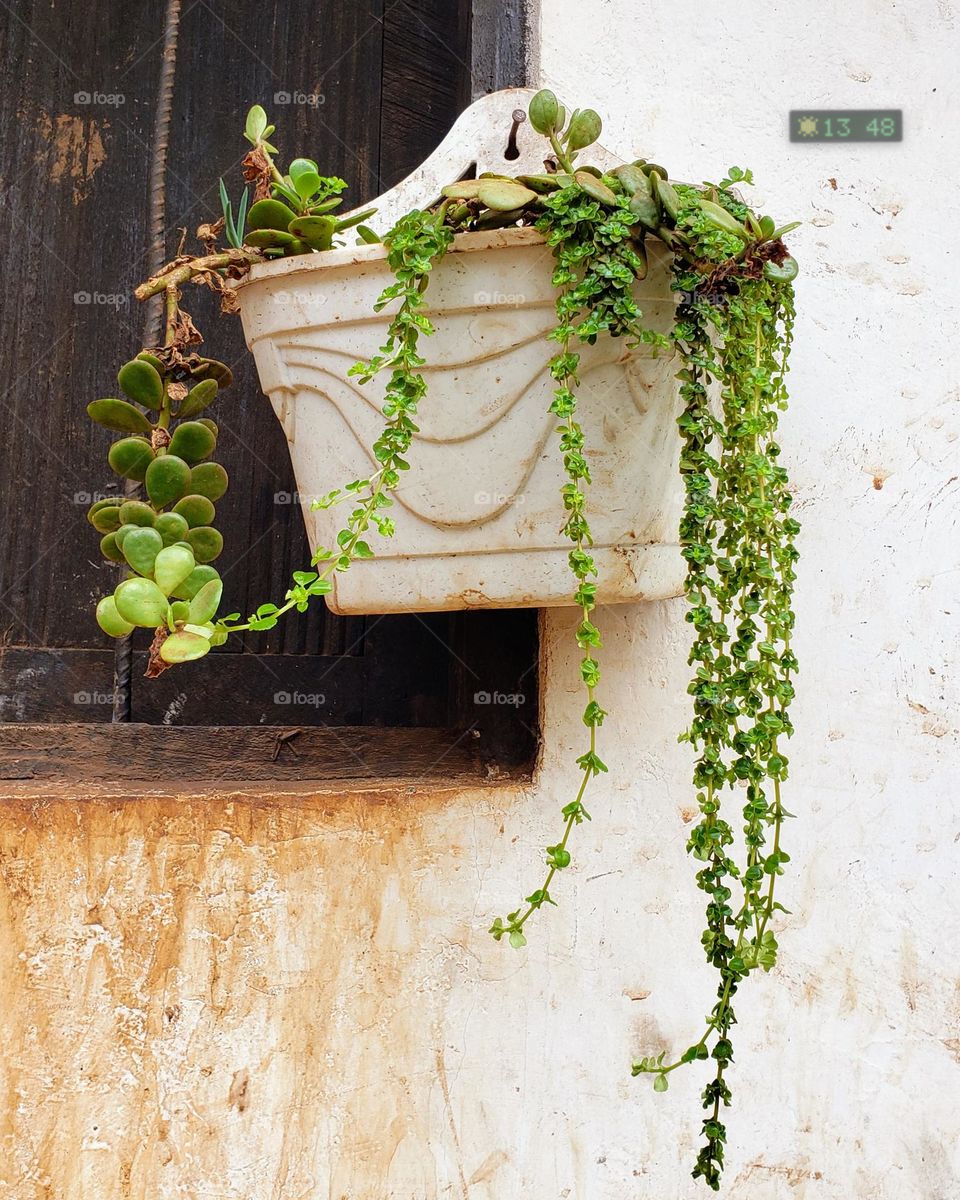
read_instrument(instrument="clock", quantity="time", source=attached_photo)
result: 13:48
